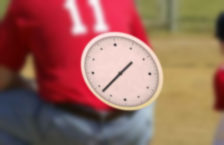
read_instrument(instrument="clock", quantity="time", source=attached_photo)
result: 1:38
